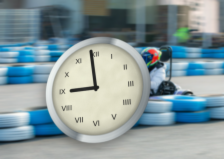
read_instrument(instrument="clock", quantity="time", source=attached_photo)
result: 8:59
